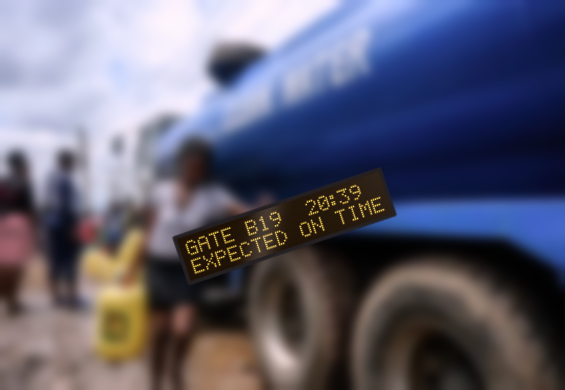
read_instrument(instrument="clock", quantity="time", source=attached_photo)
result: 20:39
